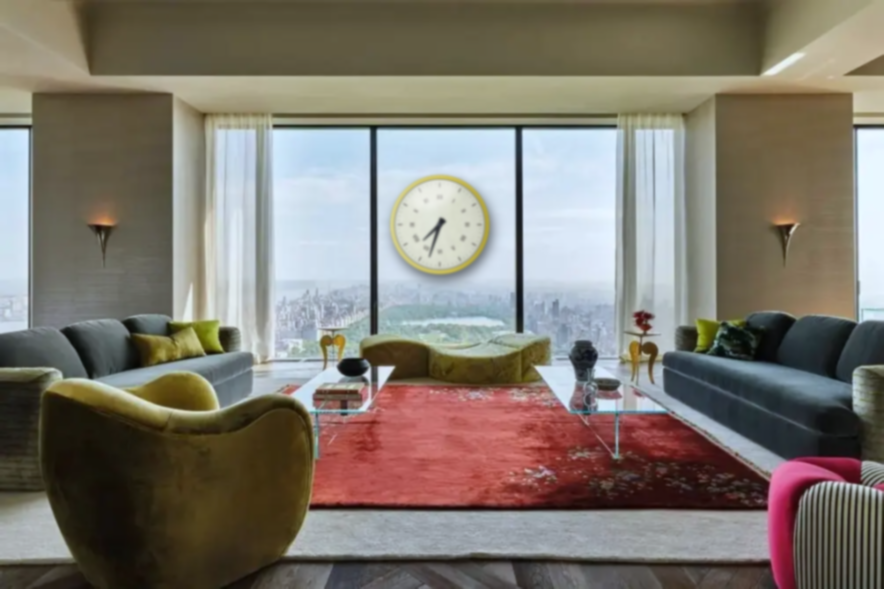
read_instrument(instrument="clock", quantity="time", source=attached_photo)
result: 7:33
